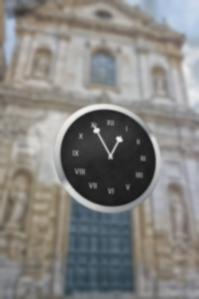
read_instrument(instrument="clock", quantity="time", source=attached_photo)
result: 12:55
